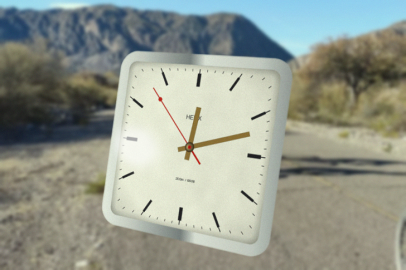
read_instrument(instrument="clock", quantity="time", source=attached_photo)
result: 12:11:53
